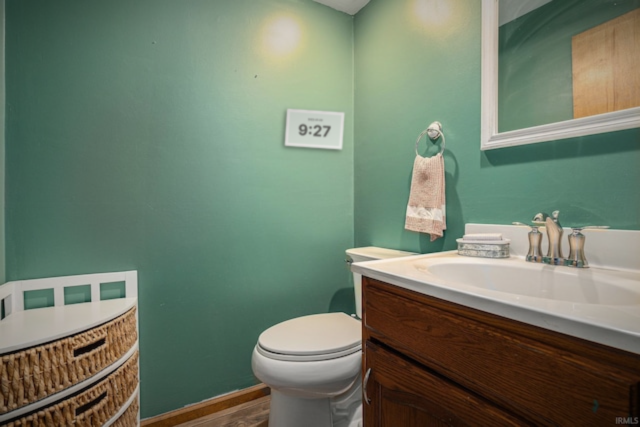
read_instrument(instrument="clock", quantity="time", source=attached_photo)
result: 9:27
